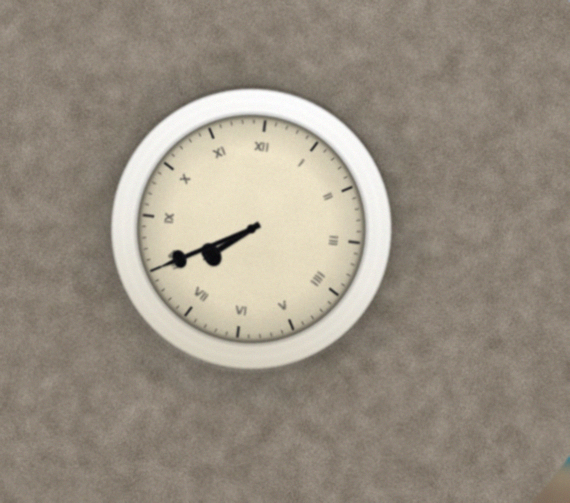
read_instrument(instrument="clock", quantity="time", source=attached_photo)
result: 7:40
